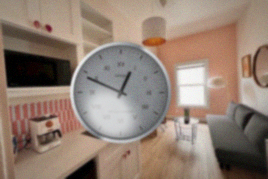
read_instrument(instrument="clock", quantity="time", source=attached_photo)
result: 12:49
